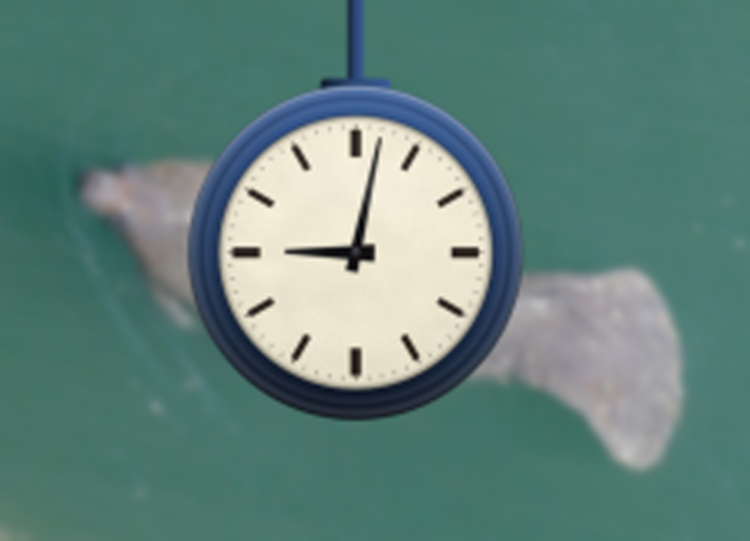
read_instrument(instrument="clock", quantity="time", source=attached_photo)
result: 9:02
